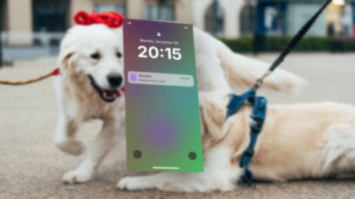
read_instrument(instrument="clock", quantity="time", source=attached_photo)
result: 20:15
